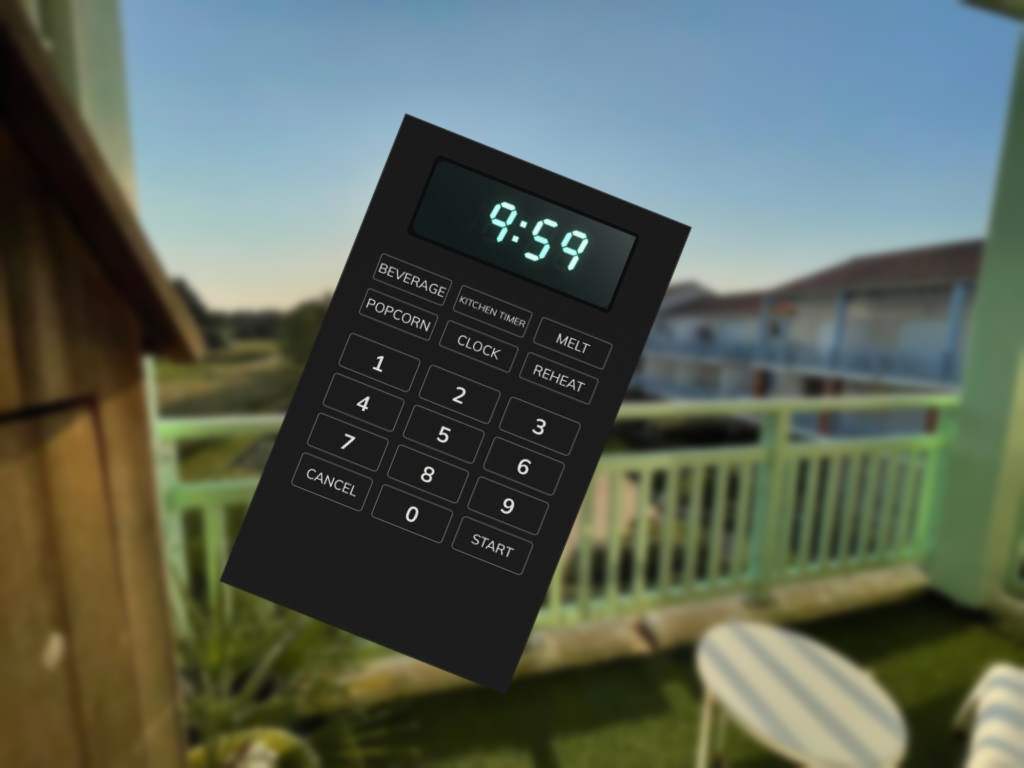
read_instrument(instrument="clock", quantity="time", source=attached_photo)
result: 9:59
